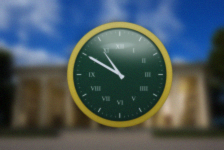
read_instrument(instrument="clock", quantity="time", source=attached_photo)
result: 10:50
